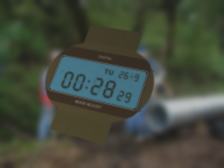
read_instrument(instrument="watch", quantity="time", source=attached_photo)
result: 0:28:29
